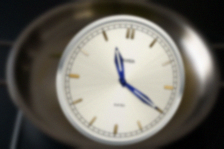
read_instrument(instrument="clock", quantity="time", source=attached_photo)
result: 11:20
